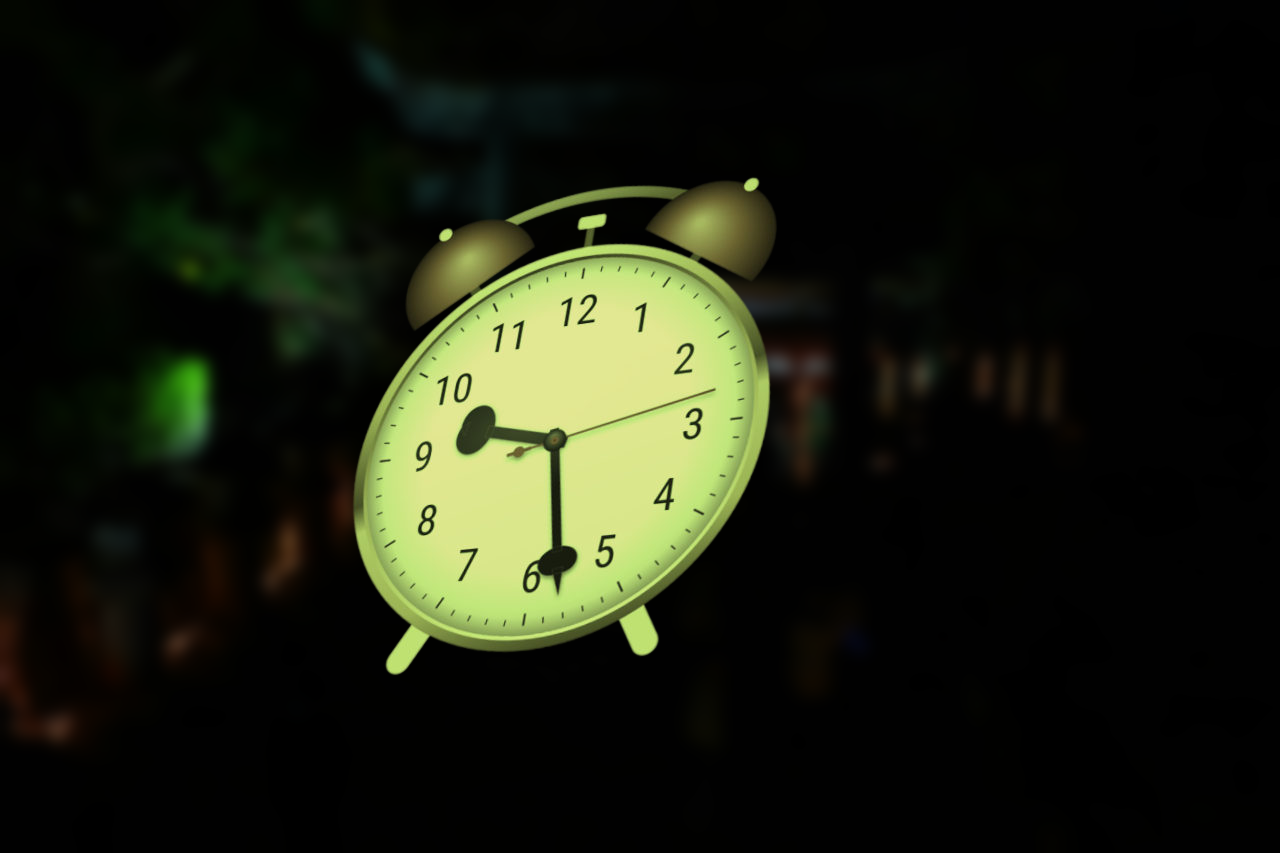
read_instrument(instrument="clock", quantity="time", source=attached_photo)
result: 9:28:13
